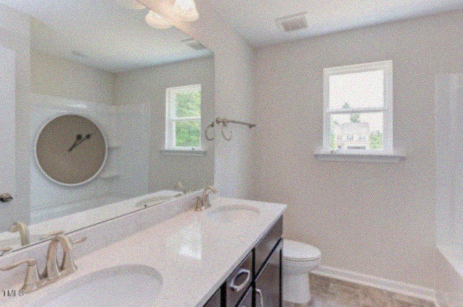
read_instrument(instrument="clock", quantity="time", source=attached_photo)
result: 1:09
